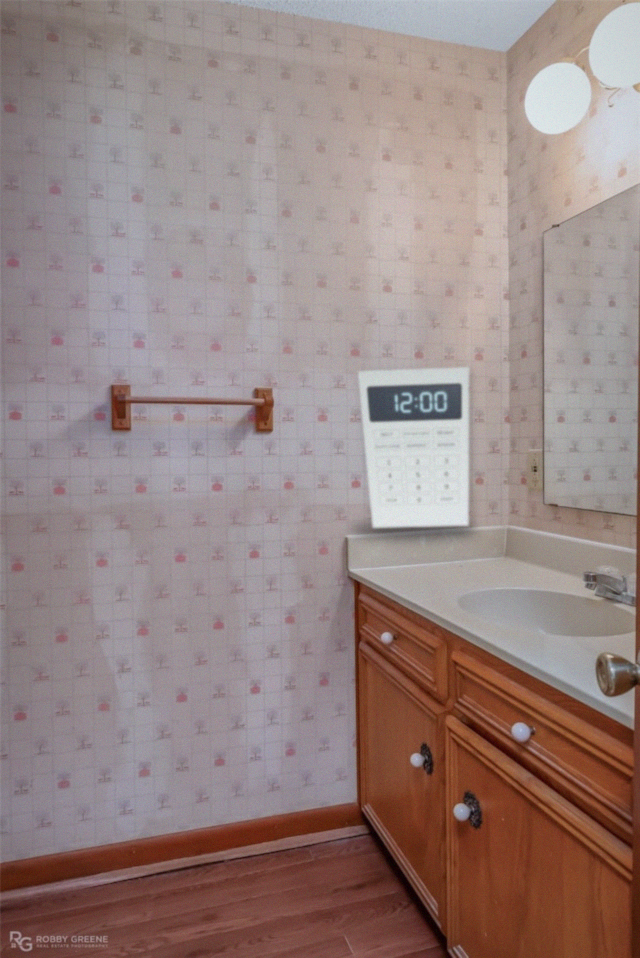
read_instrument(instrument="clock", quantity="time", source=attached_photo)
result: 12:00
